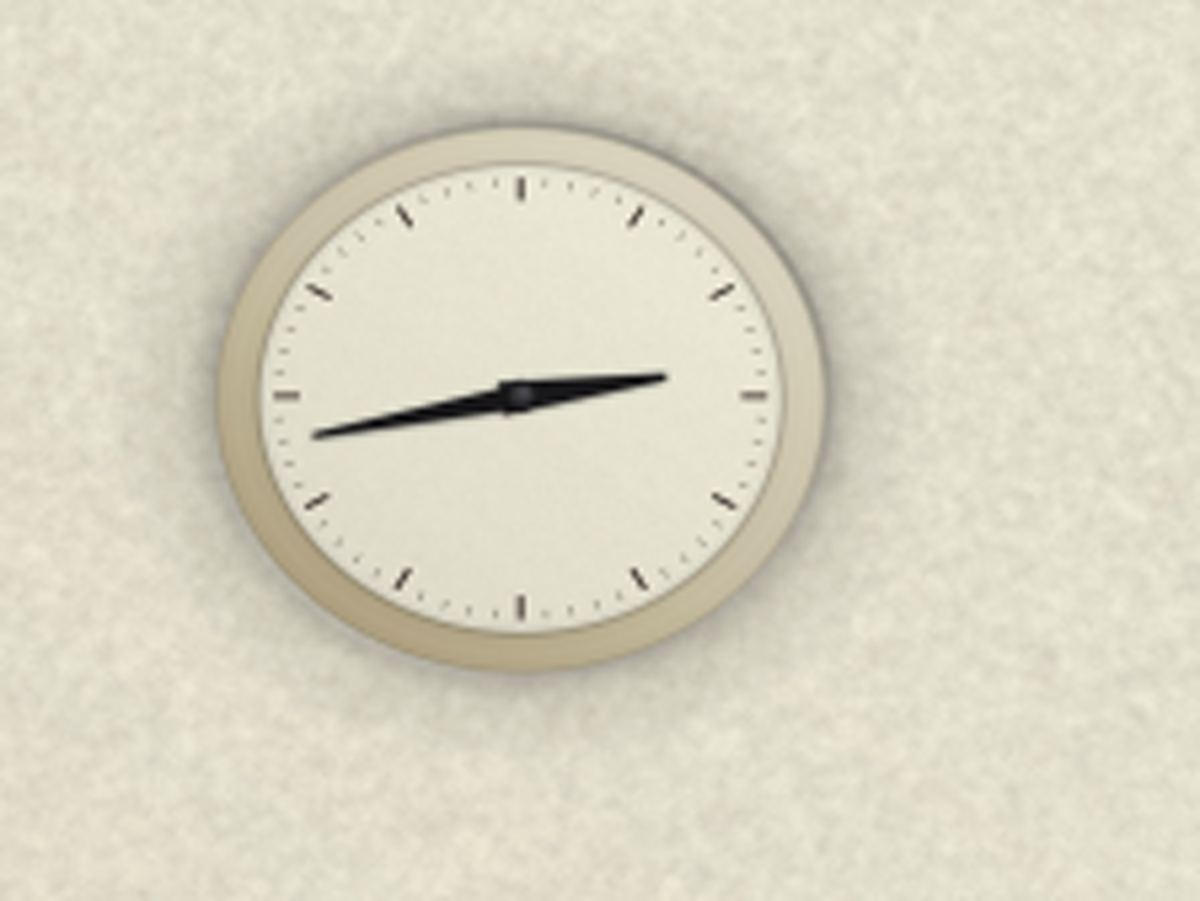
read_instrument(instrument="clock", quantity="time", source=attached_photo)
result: 2:43
